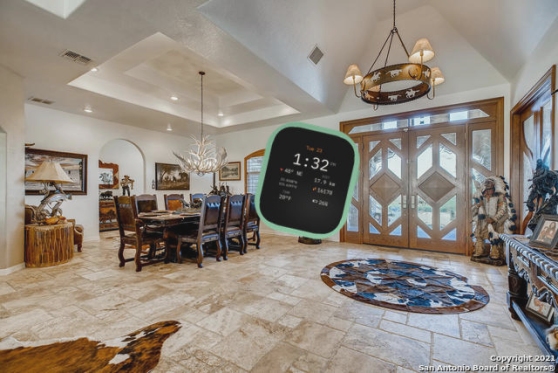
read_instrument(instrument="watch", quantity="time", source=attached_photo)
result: 1:32
